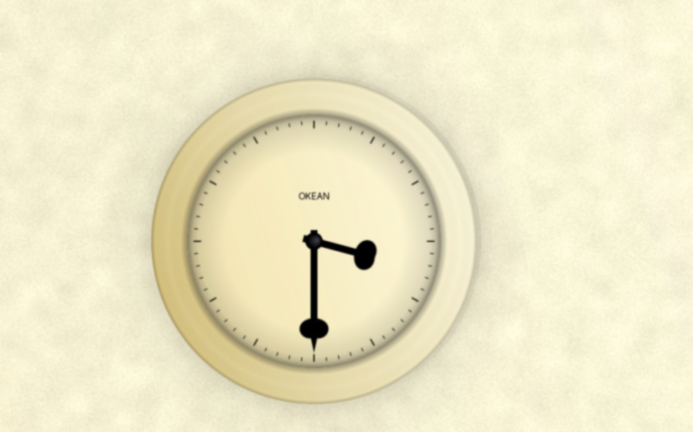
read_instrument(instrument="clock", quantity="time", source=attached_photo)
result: 3:30
